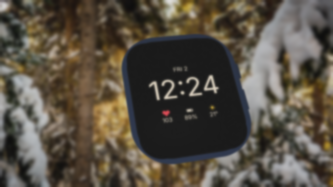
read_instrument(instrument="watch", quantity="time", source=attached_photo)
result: 12:24
